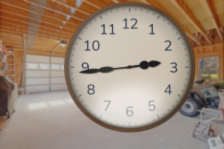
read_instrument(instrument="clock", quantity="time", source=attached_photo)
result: 2:44
